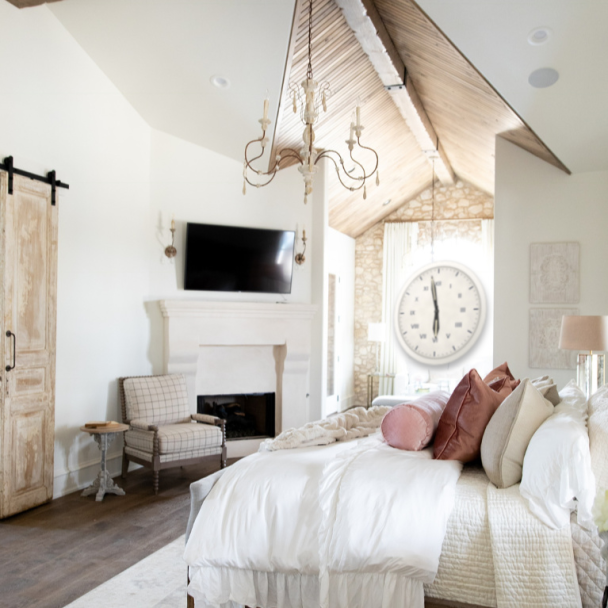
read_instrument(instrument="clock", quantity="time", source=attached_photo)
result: 5:58
